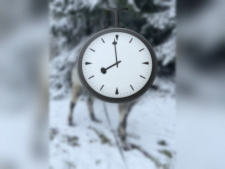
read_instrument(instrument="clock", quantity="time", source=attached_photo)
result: 7:59
